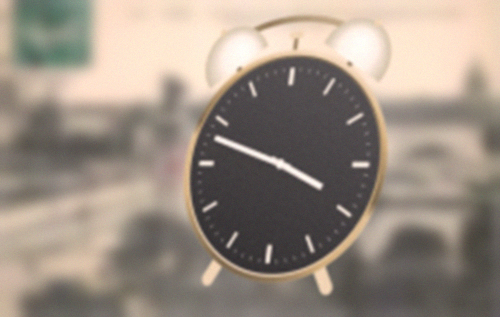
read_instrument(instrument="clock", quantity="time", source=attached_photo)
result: 3:48
